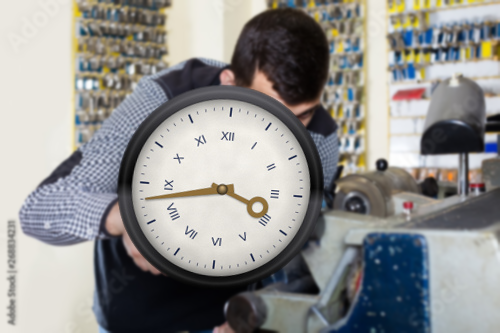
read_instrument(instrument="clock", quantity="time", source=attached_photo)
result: 3:43
